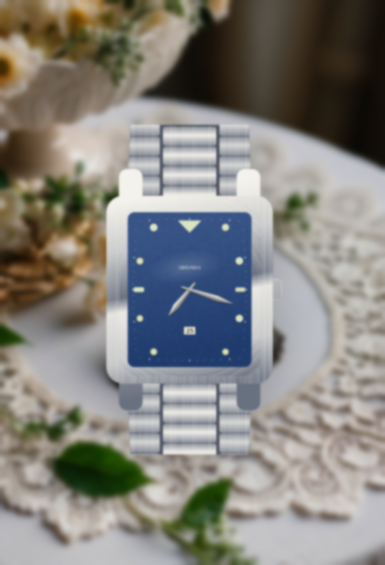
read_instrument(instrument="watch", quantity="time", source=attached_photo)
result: 7:18
